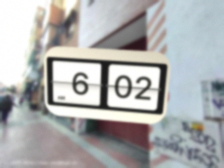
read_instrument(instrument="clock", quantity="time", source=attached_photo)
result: 6:02
